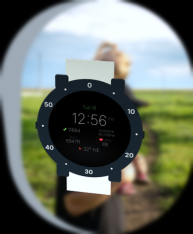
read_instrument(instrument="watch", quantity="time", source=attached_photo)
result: 12:56
